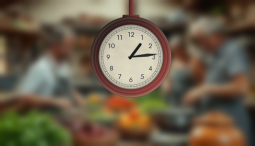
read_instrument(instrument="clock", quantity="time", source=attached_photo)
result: 1:14
